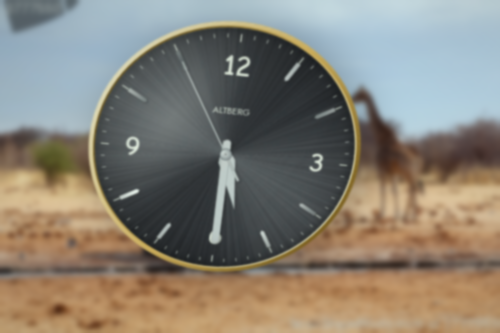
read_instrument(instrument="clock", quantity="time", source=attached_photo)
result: 5:29:55
